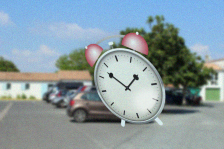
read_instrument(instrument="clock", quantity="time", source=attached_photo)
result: 1:53
